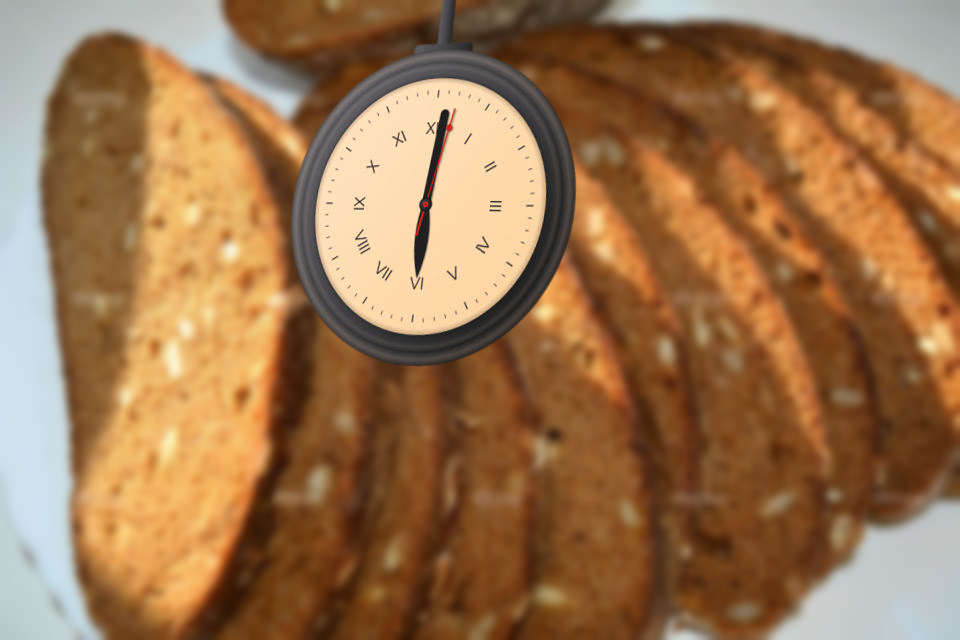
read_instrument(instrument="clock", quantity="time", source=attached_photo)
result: 6:01:02
